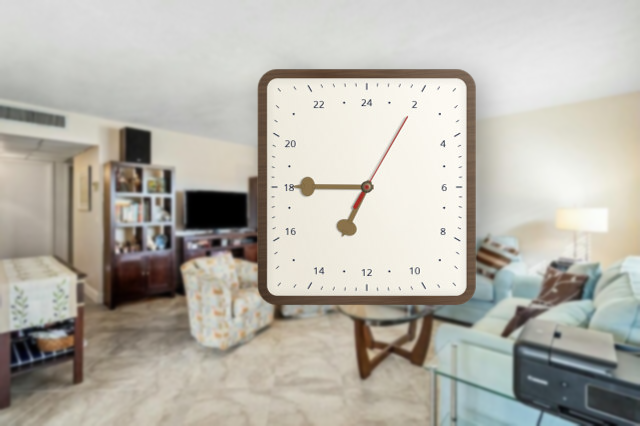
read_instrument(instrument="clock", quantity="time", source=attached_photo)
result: 13:45:05
